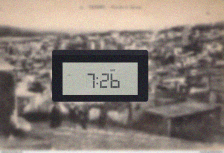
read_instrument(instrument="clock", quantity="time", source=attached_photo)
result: 7:26
